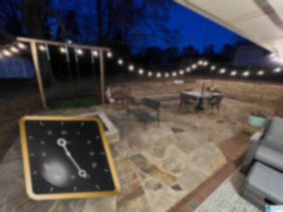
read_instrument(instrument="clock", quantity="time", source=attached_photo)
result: 11:26
